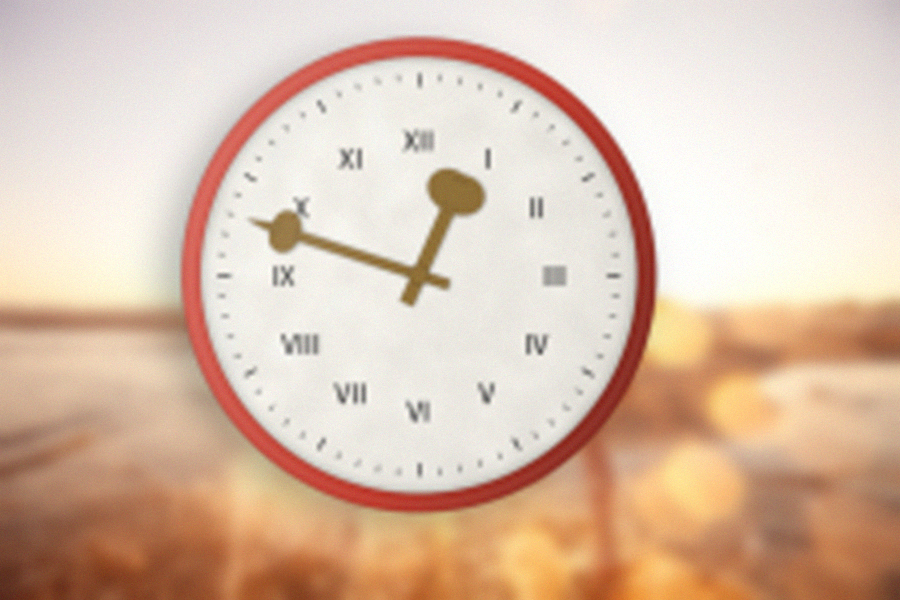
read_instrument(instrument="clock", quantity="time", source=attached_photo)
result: 12:48
